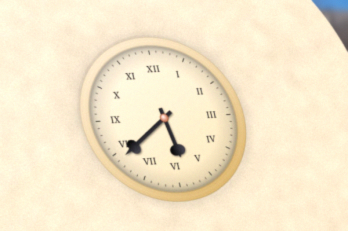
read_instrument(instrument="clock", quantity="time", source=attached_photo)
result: 5:39
